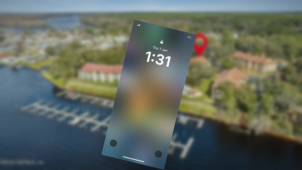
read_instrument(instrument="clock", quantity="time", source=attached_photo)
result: 1:31
